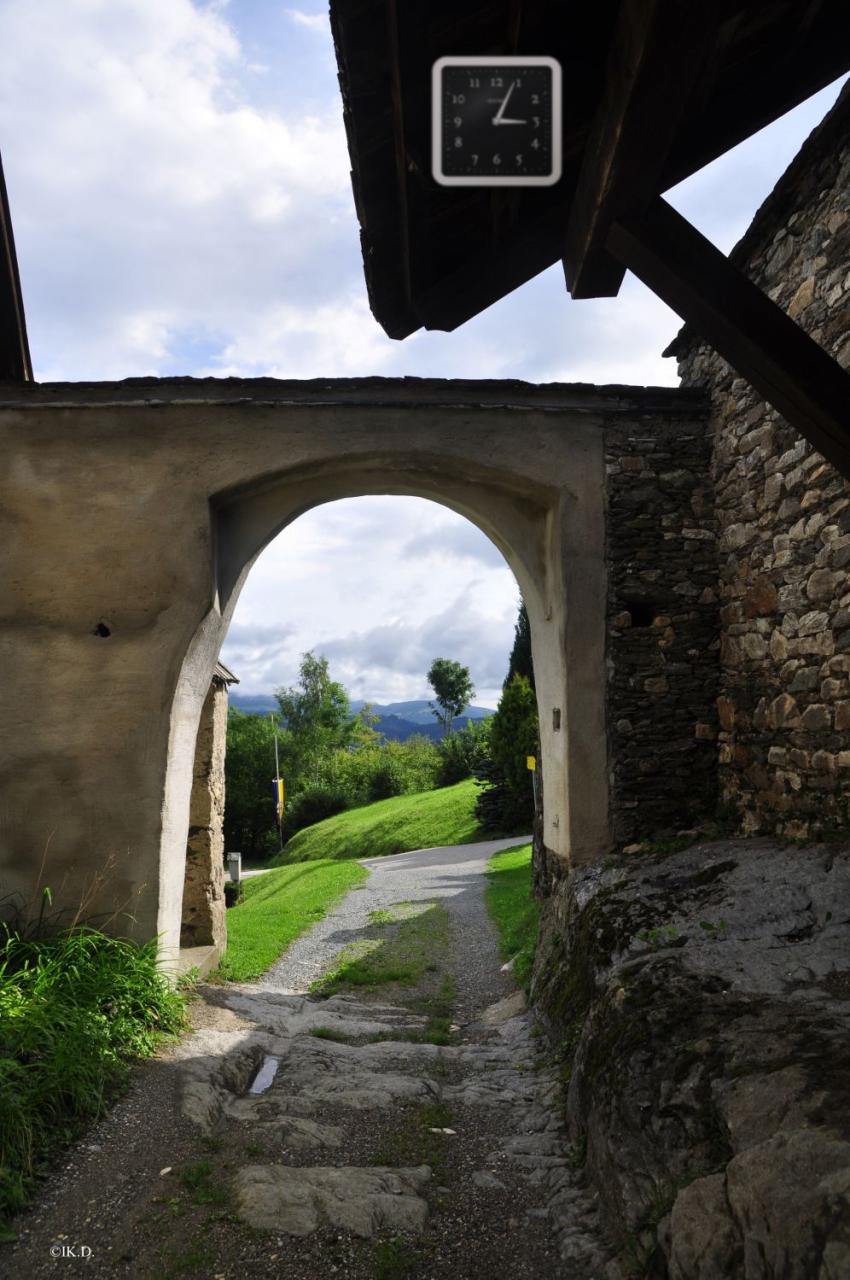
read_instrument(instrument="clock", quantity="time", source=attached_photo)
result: 3:04
